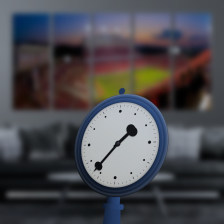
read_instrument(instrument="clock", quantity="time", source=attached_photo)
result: 1:37
